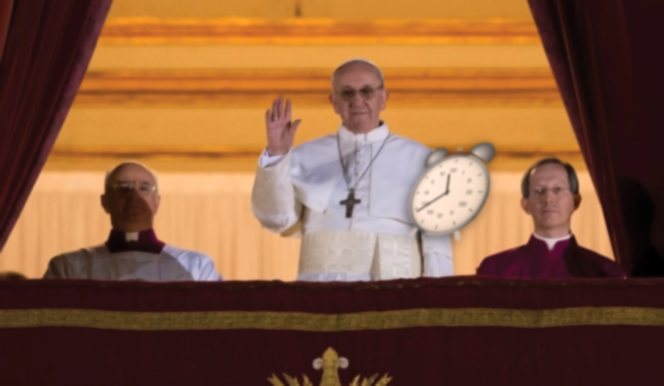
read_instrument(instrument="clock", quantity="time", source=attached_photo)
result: 11:39
